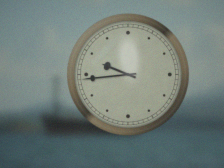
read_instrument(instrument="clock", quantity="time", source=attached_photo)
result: 9:44
